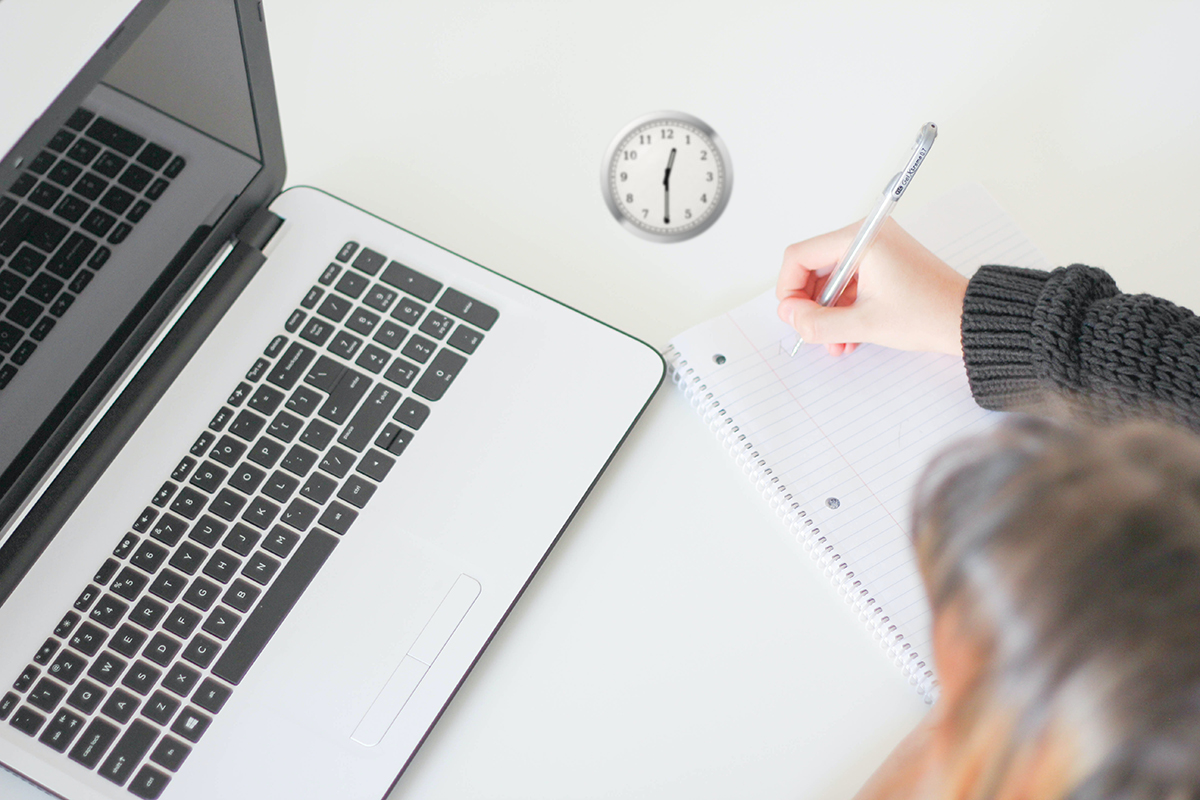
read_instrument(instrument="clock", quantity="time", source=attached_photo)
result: 12:30
